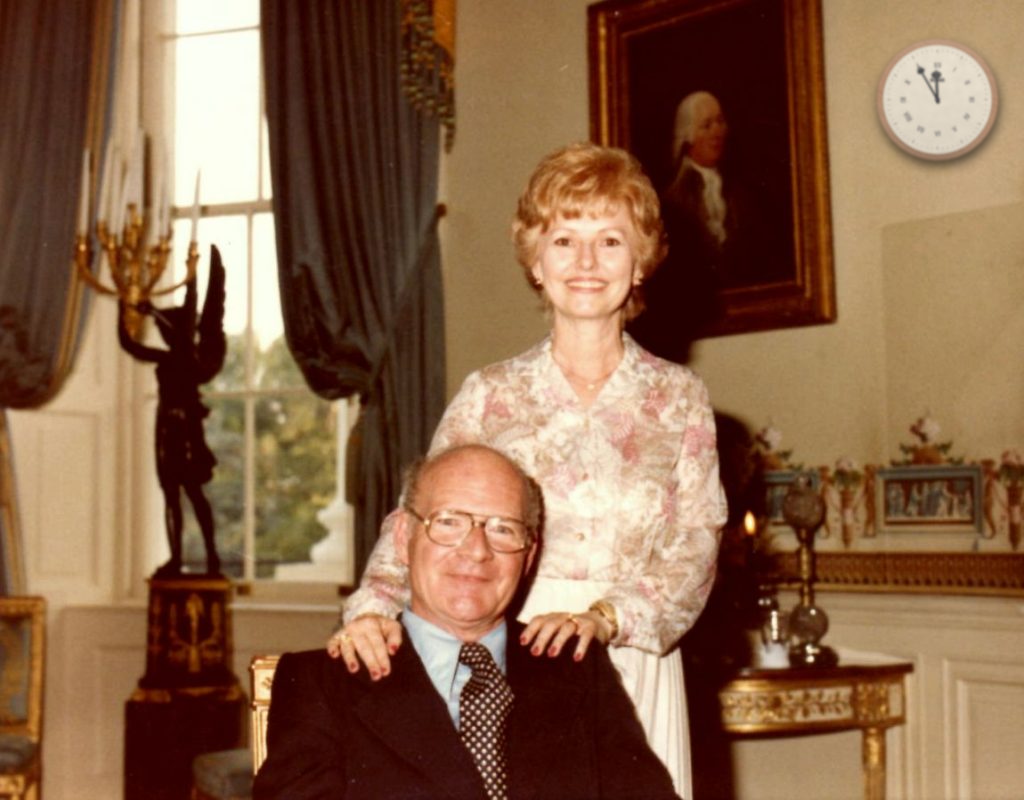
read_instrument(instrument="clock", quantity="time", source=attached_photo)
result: 11:55
